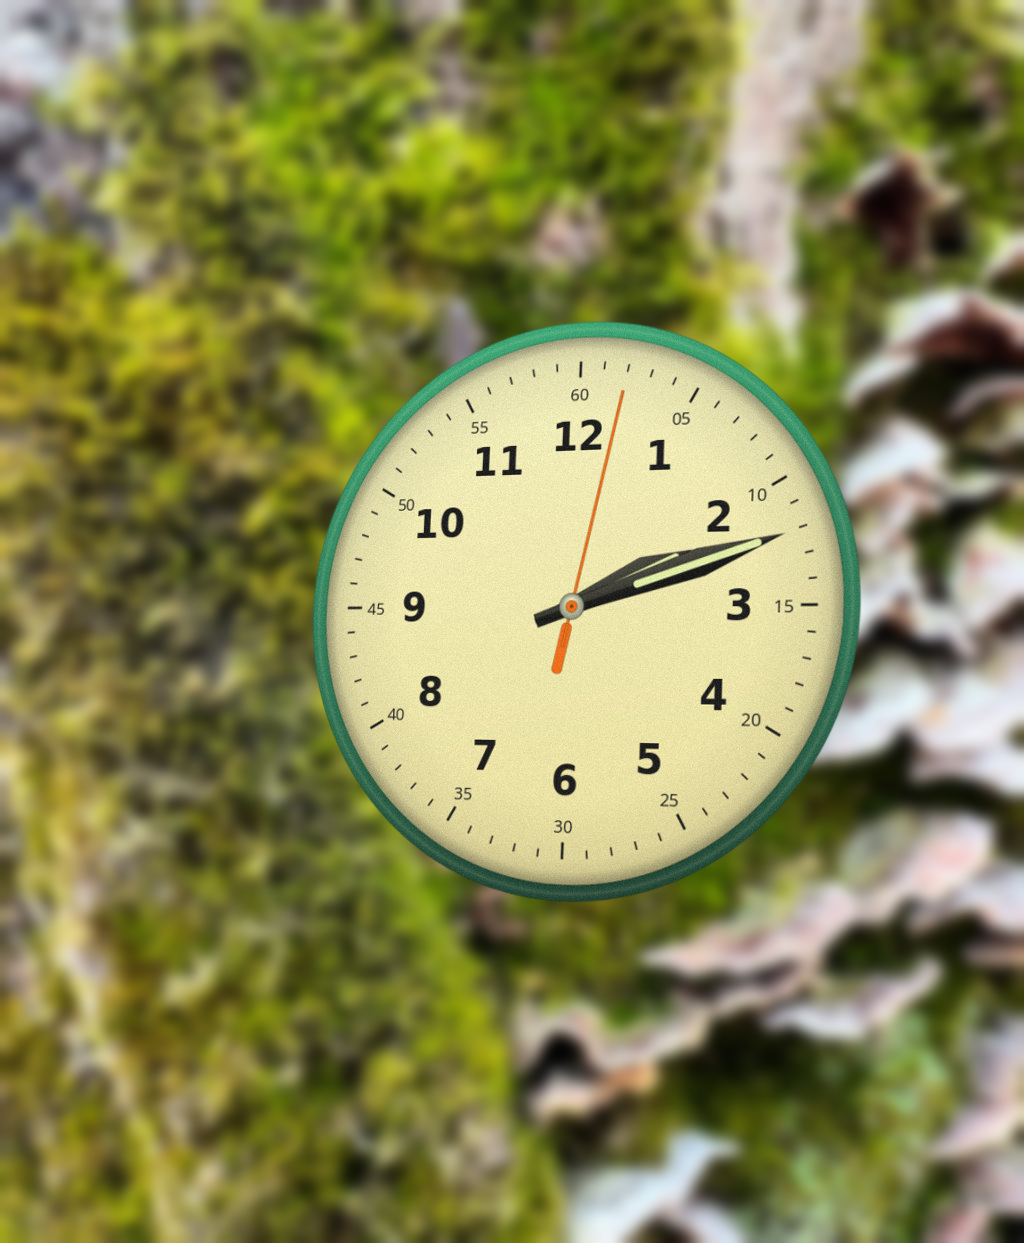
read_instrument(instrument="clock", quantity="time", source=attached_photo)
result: 2:12:02
